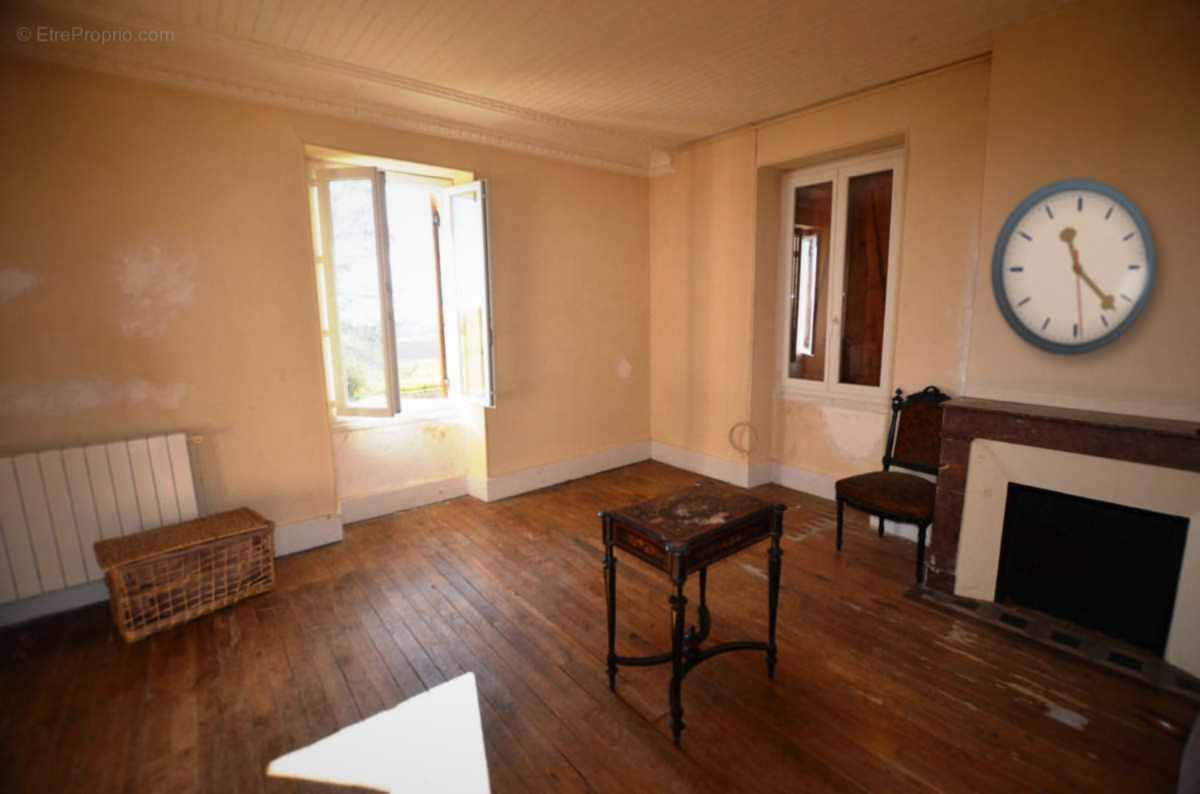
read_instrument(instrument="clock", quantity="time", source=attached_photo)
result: 11:22:29
